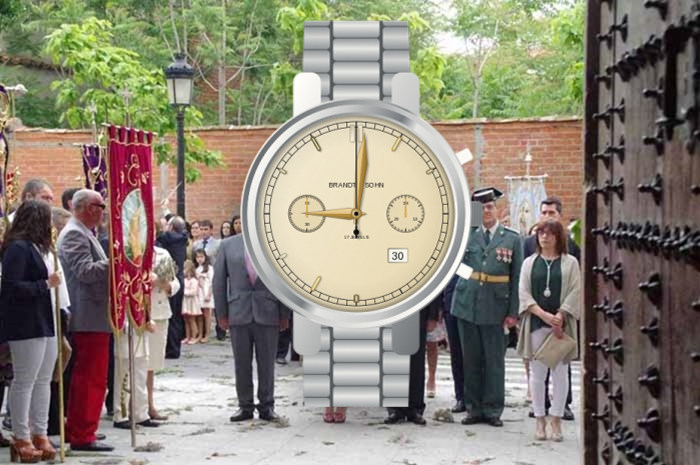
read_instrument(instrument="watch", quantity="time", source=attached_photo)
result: 9:01
